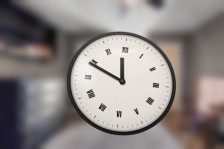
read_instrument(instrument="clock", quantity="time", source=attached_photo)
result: 11:49
